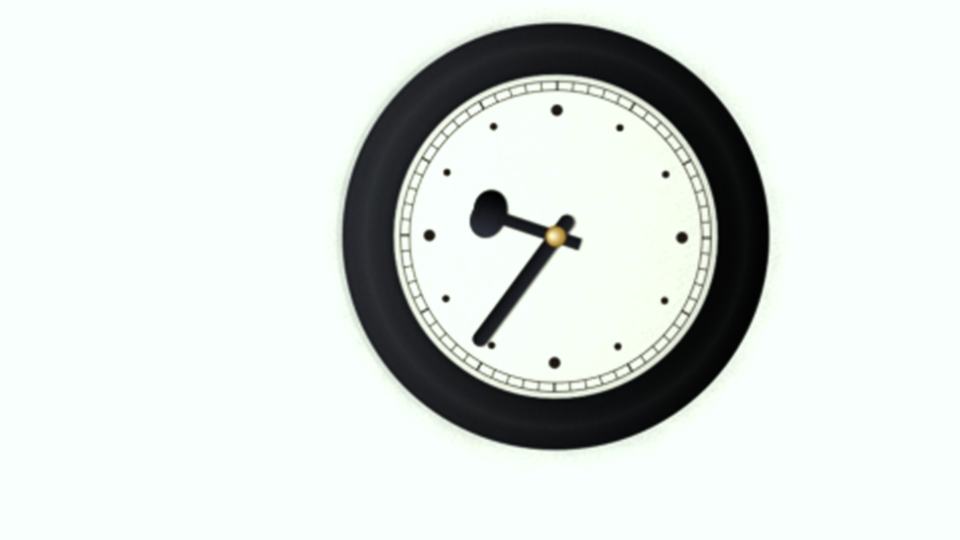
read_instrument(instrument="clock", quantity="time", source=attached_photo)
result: 9:36
